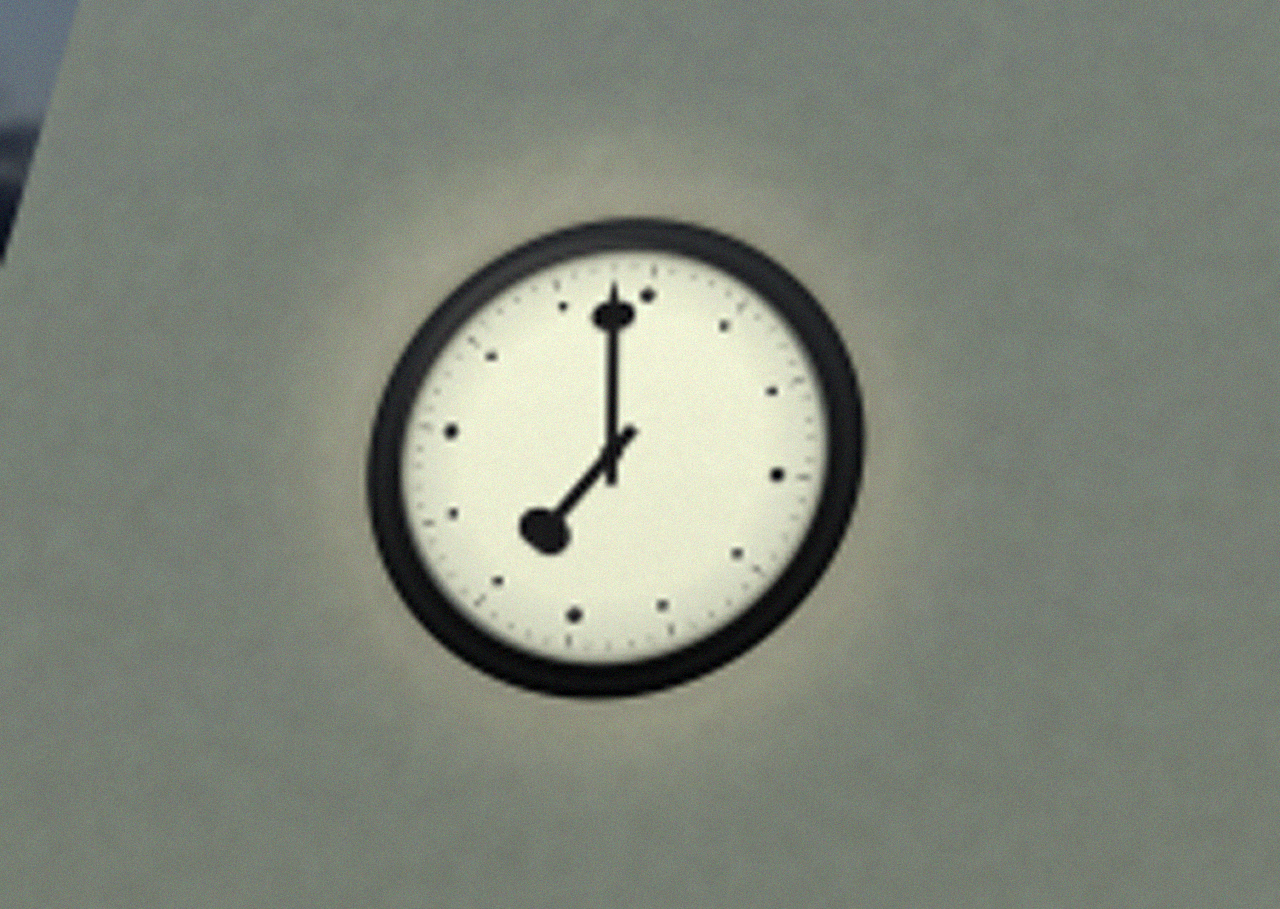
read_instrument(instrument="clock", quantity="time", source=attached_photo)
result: 6:58
